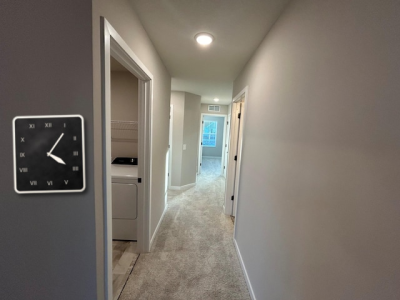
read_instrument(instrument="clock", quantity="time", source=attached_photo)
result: 4:06
